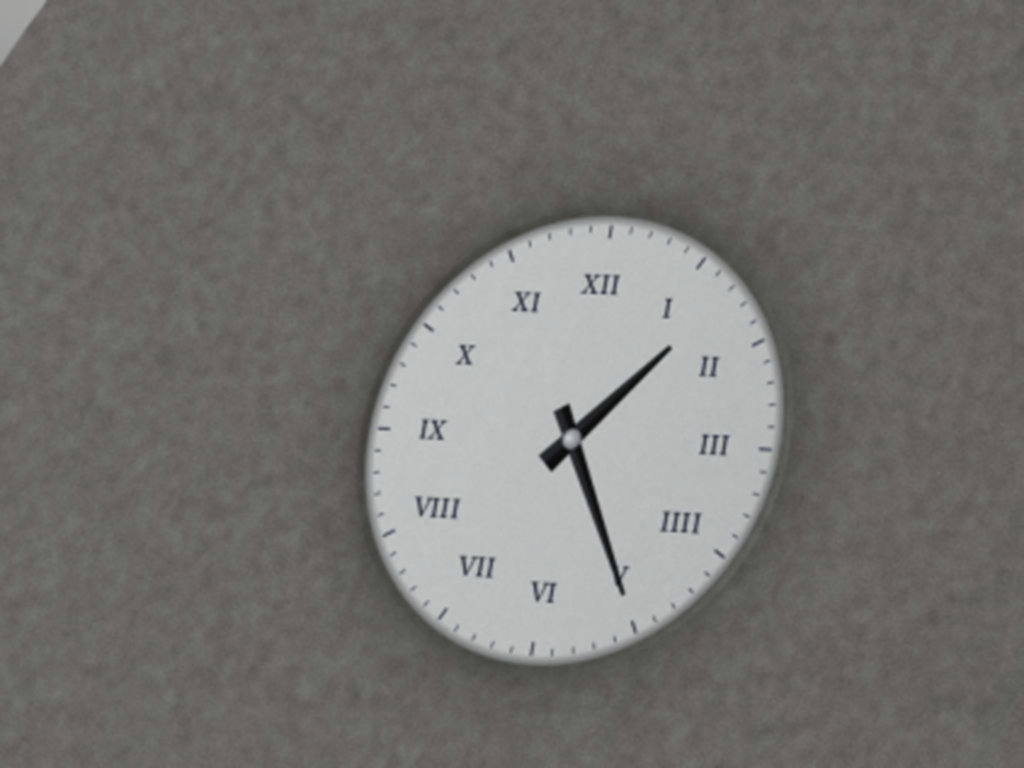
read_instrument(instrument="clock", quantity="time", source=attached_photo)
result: 1:25
